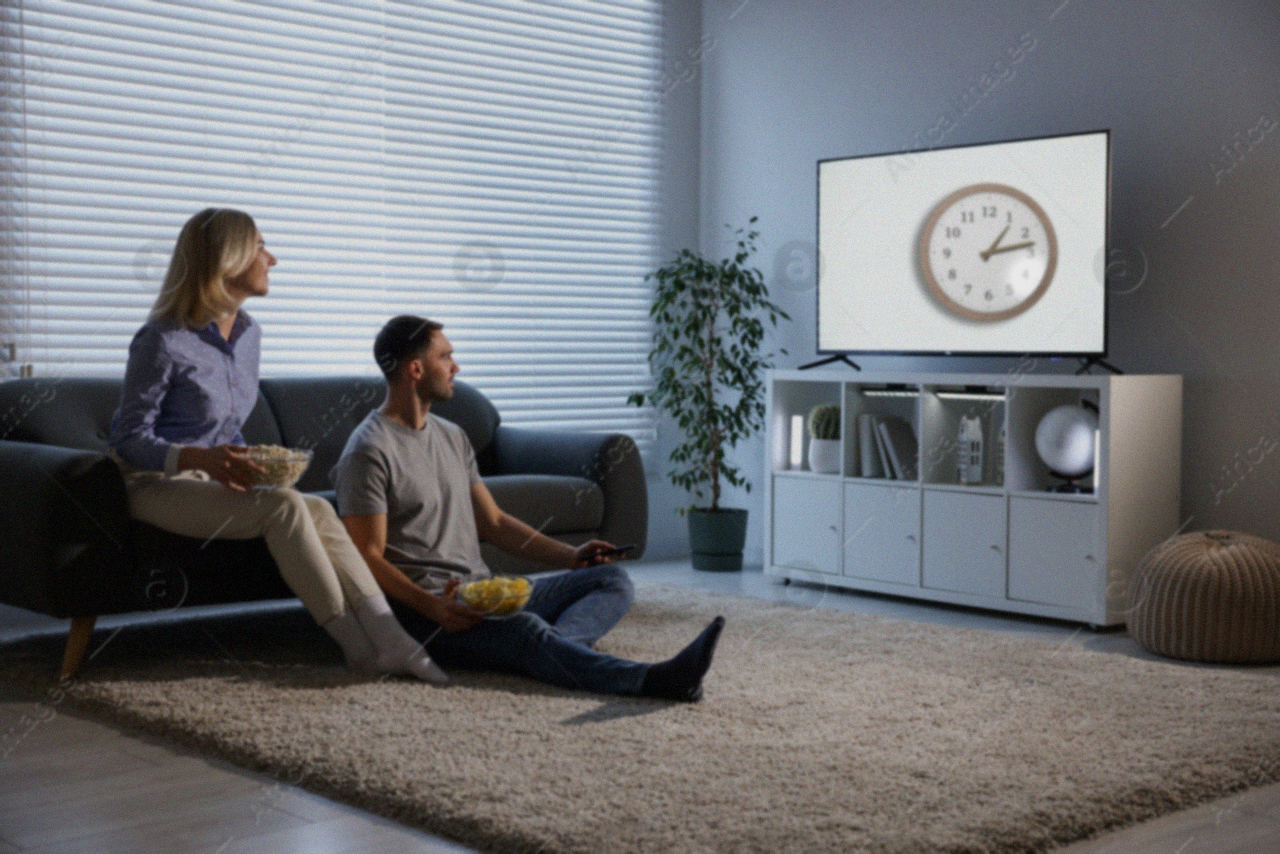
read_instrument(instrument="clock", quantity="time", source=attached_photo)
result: 1:13
